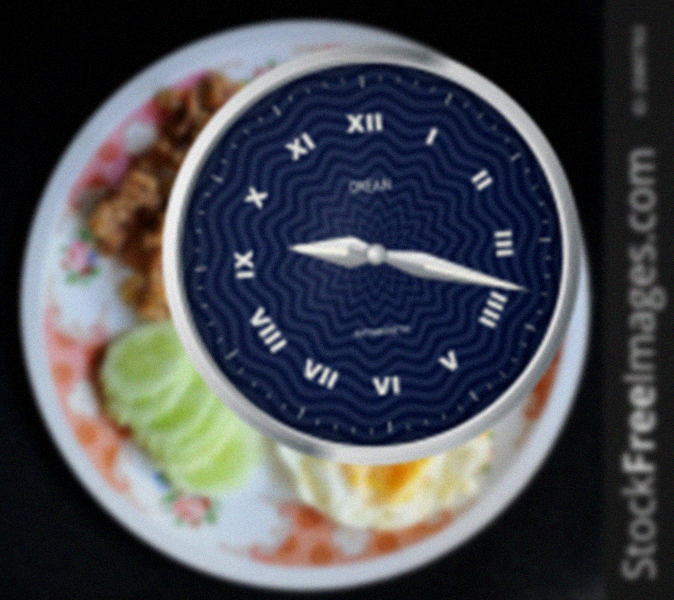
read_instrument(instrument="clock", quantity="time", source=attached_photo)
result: 9:18
